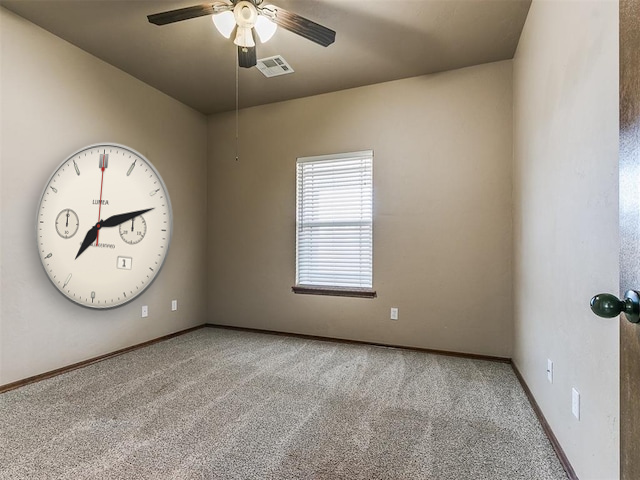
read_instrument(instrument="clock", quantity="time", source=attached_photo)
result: 7:12
